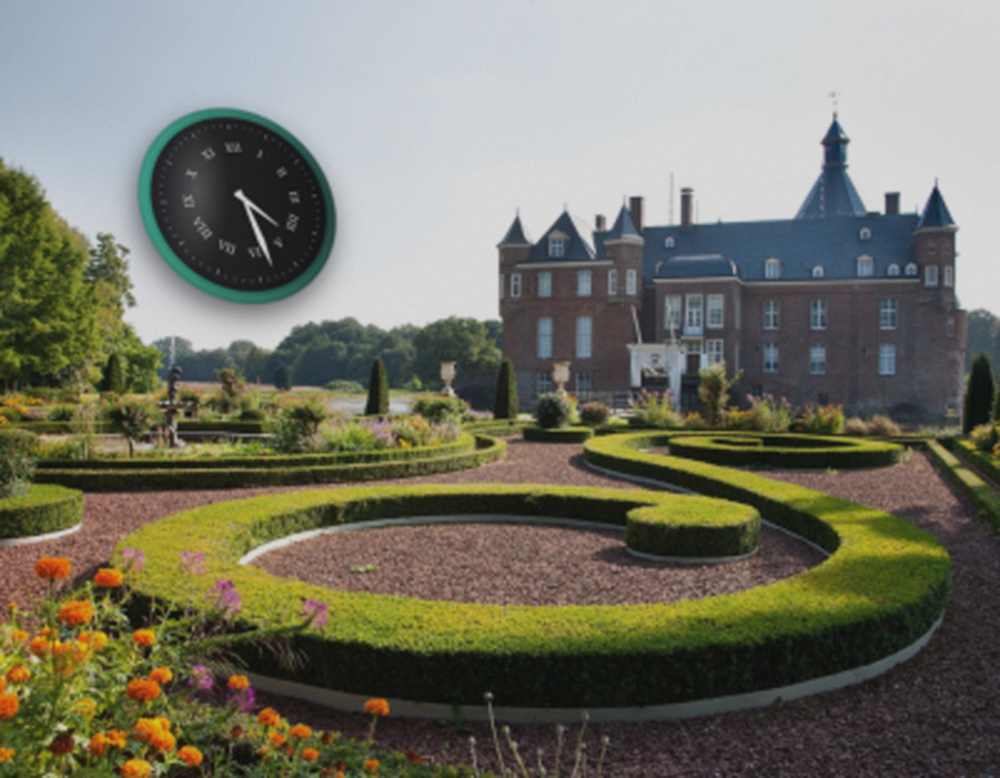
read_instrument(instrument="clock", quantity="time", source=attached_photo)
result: 4:28
